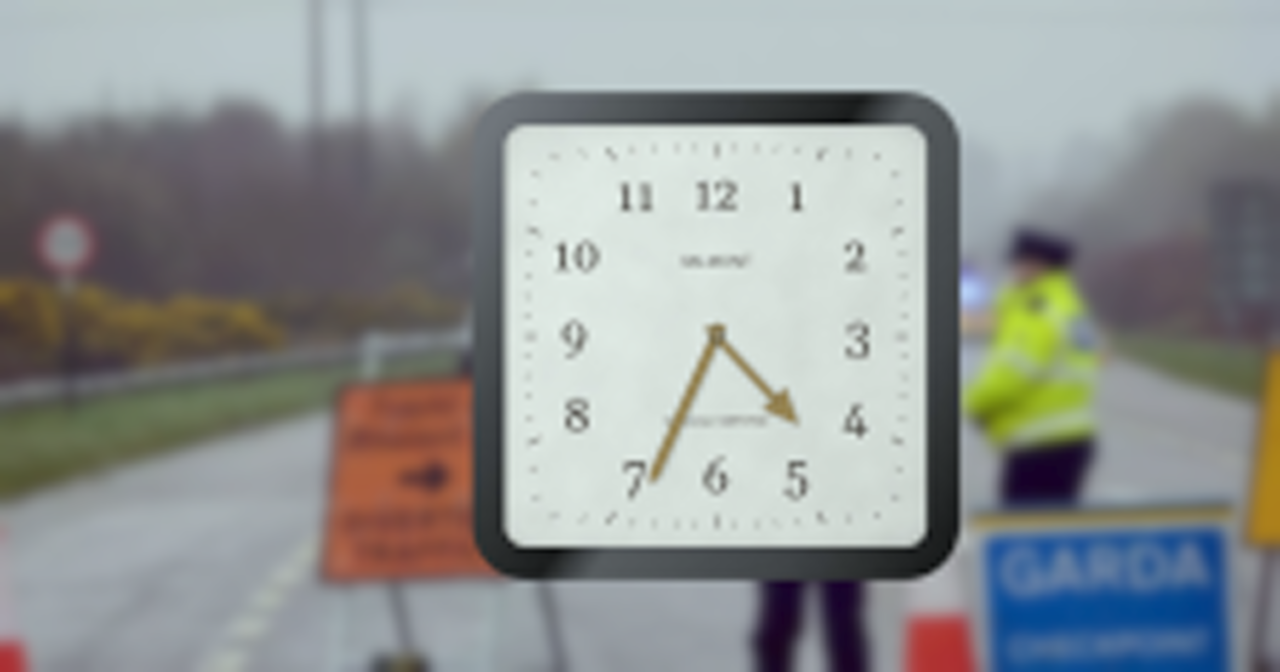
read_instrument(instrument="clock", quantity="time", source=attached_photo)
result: 4:34
